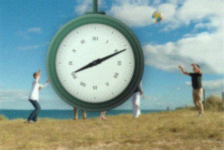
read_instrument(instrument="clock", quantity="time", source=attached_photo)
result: 8:11
